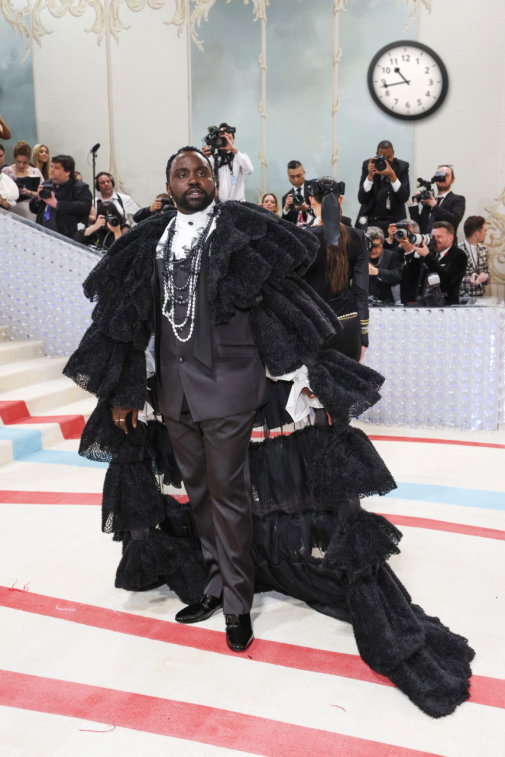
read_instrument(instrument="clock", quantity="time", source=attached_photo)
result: 10:43
